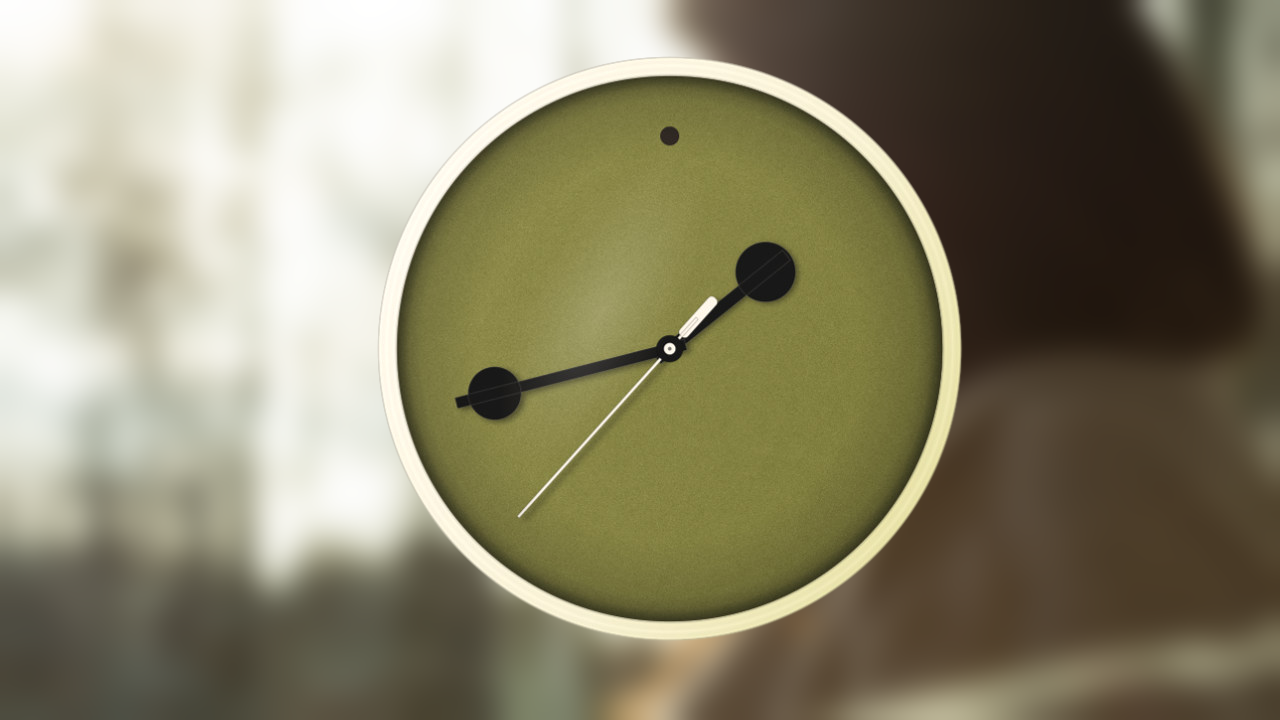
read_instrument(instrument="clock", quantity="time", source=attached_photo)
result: 1:42:37
